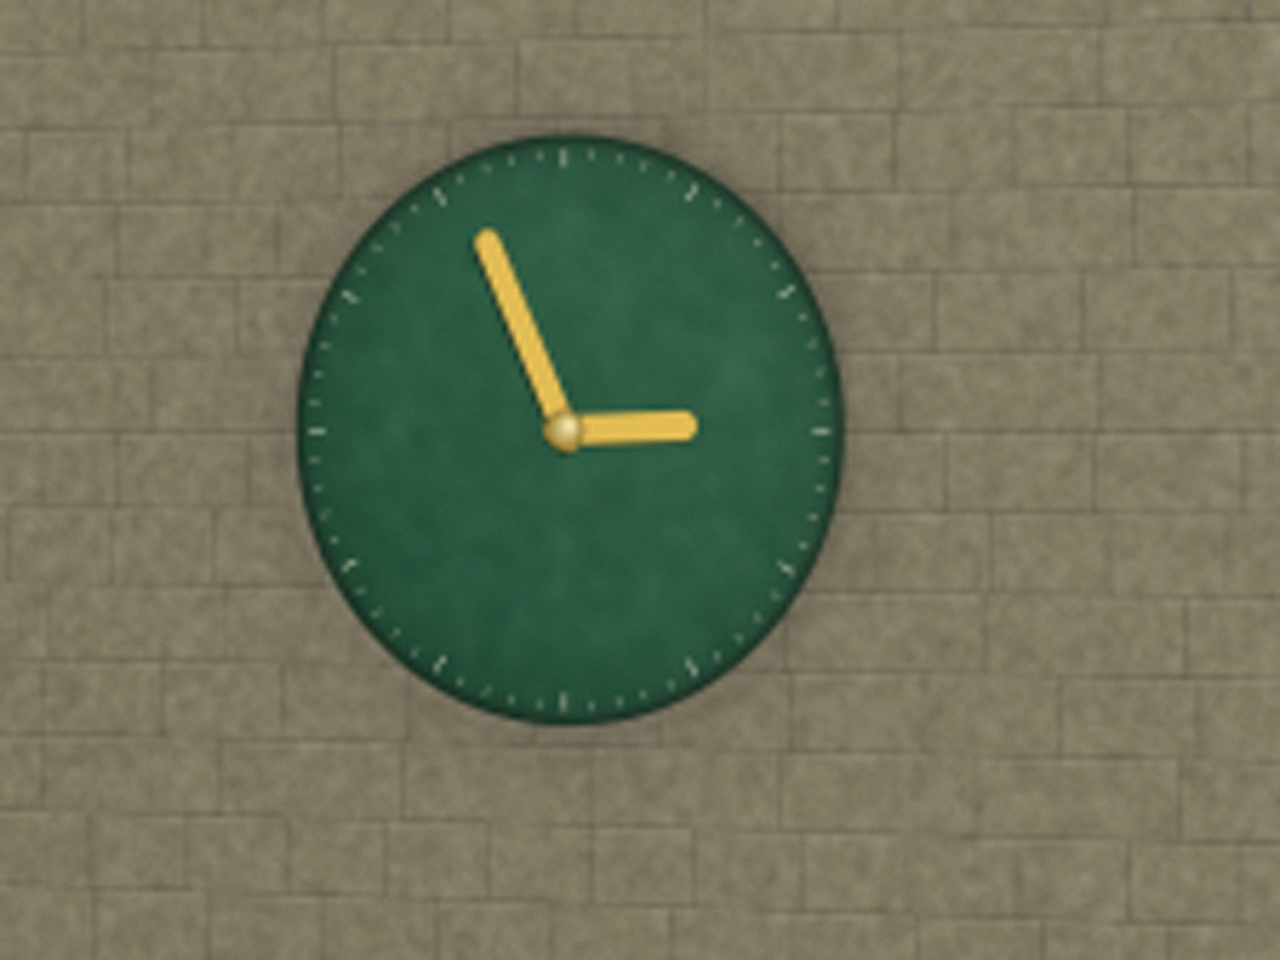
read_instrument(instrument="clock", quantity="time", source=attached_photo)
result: 2:56
